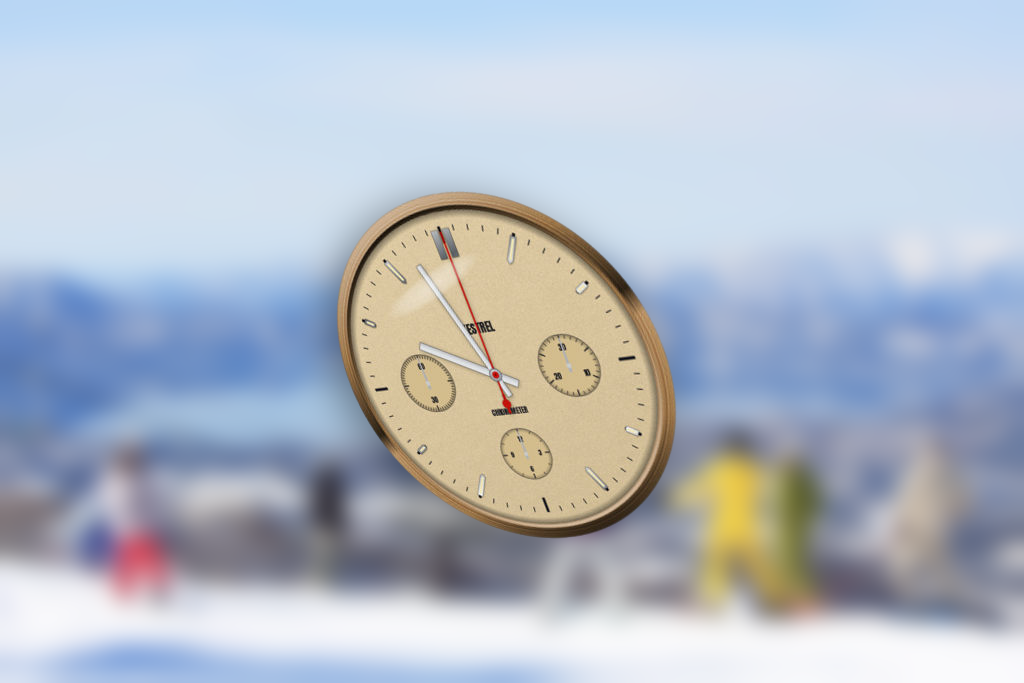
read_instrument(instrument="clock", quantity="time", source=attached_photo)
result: 9:57
